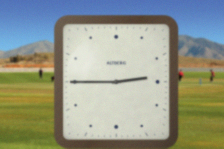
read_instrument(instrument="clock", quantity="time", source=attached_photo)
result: 2:45
